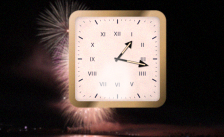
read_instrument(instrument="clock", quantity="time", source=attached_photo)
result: 1:17
